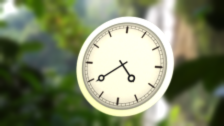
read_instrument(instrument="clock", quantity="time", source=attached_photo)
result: 4:39
